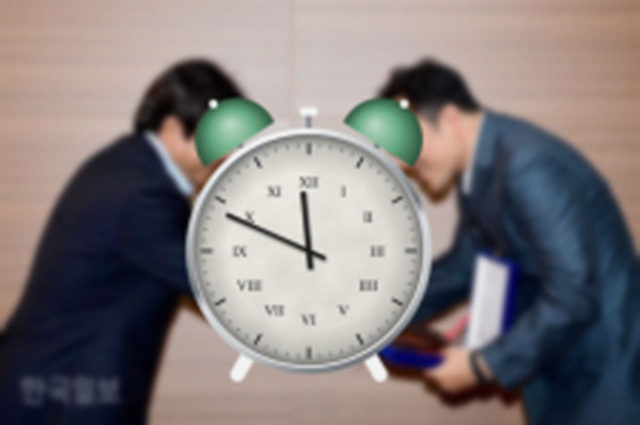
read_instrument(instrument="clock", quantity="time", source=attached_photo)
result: 11:49
